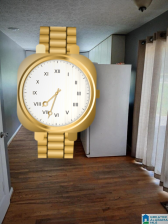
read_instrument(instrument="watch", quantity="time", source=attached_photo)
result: 7:33
